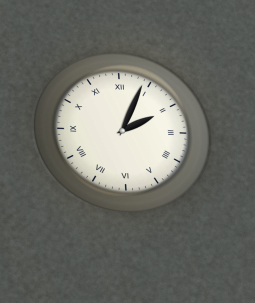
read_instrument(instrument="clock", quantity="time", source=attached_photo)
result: 2:04
